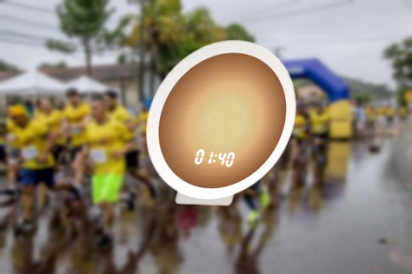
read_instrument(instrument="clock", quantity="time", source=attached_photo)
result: 1:40
